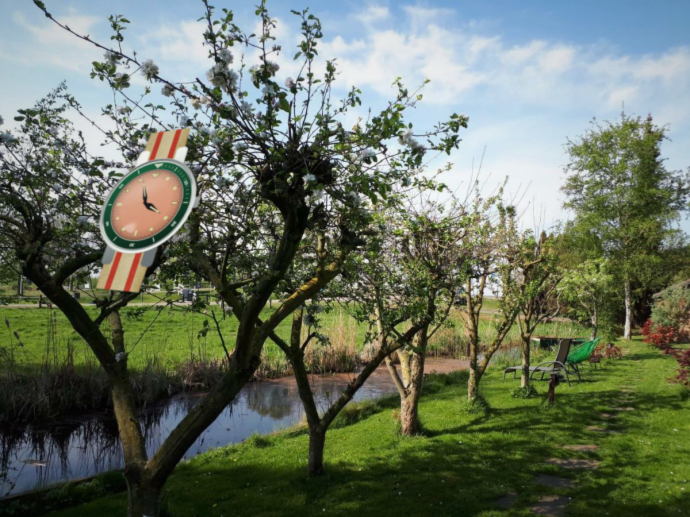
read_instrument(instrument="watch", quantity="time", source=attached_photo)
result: 3:56
